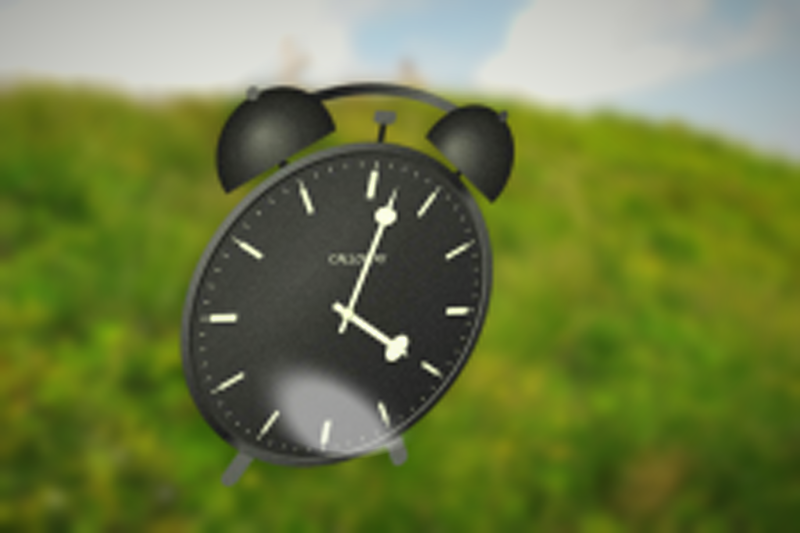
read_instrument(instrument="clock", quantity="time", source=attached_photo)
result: 4:02
